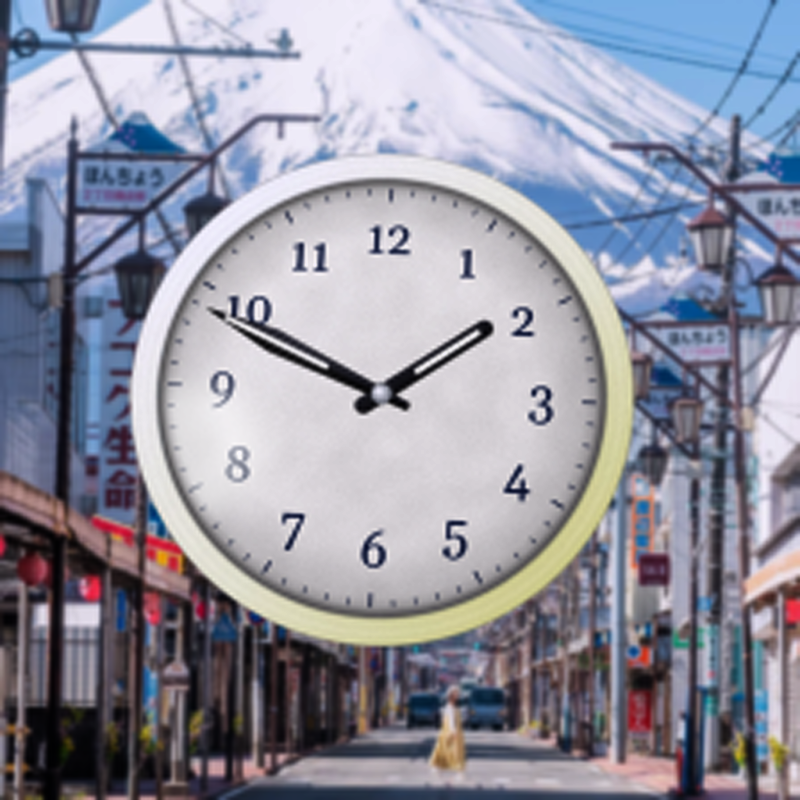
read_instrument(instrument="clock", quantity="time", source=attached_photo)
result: 1:49
